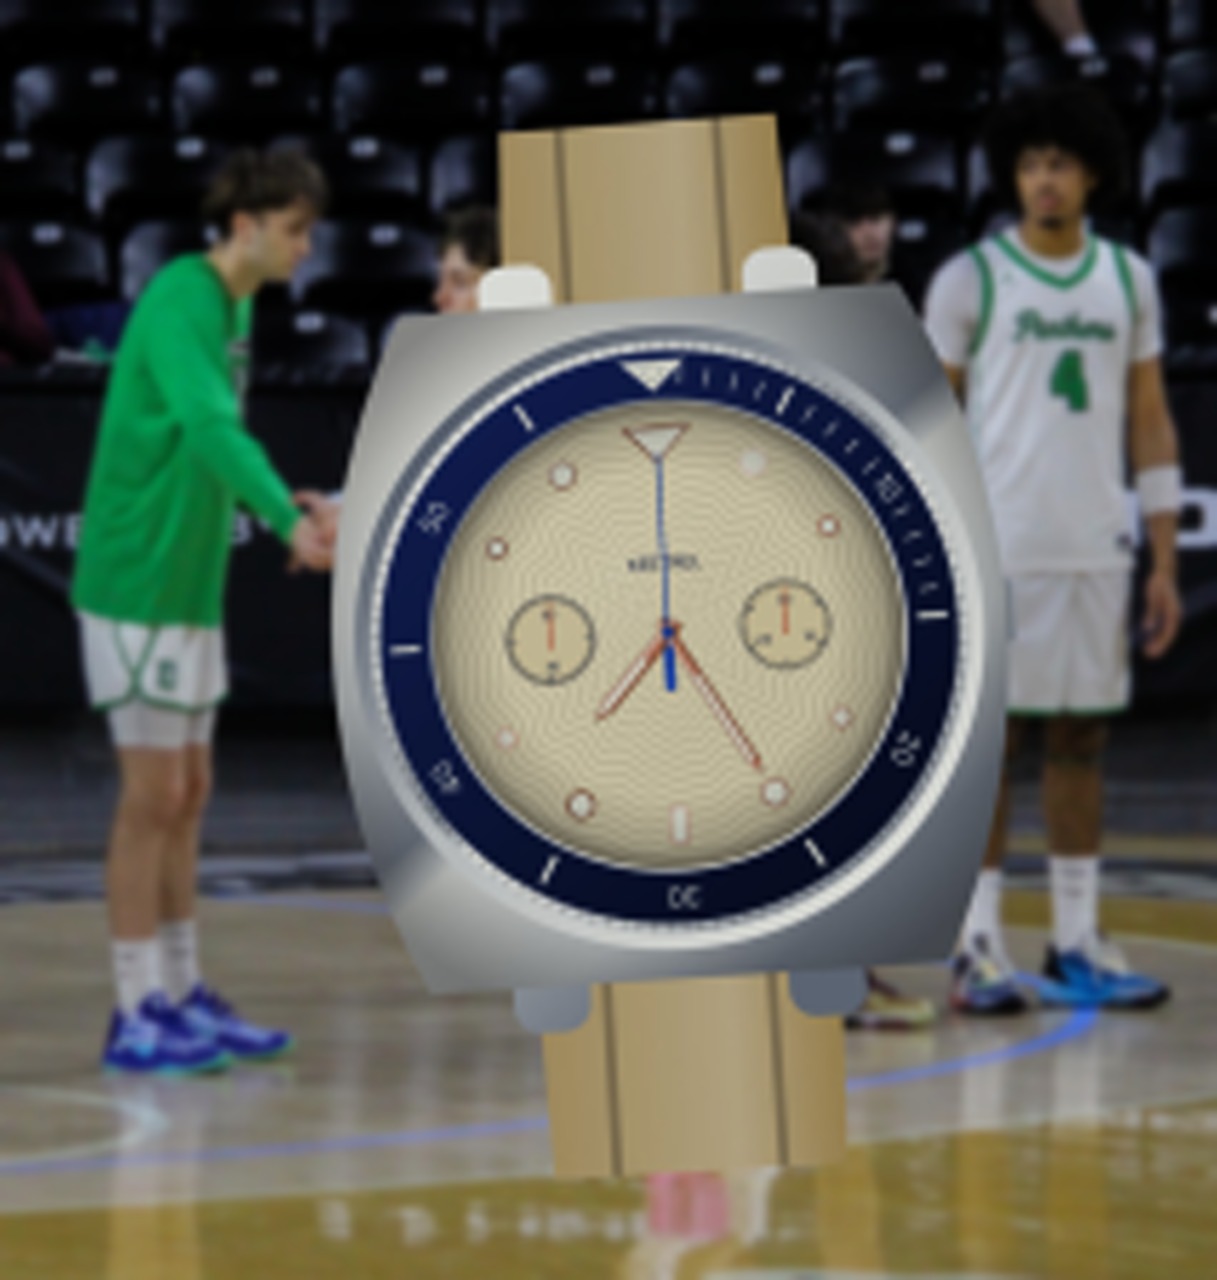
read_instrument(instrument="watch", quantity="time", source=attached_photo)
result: 7:25
